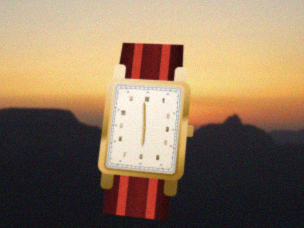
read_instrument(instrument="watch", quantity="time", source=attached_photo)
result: 5:59
